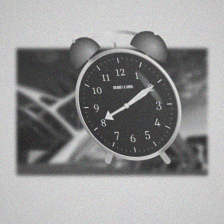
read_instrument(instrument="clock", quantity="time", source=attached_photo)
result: 8:10
